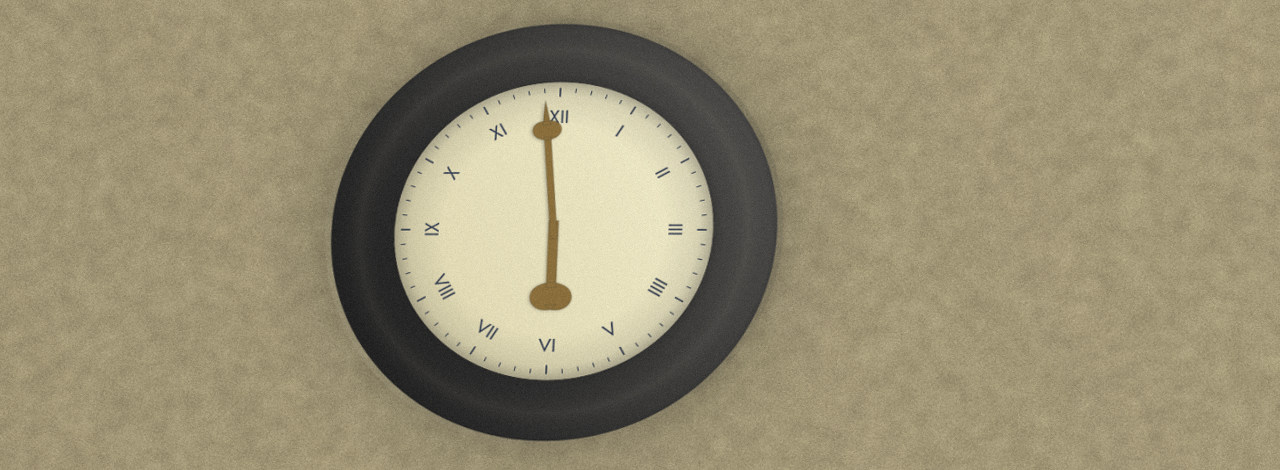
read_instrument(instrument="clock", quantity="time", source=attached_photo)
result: 5:59
